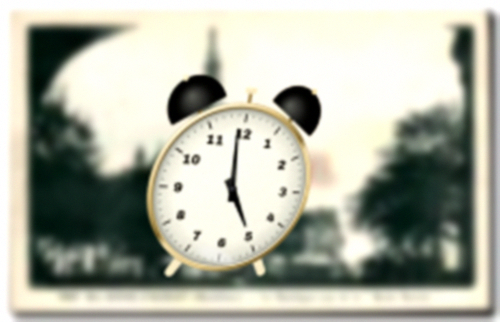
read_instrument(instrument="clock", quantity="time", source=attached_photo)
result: 4:59
